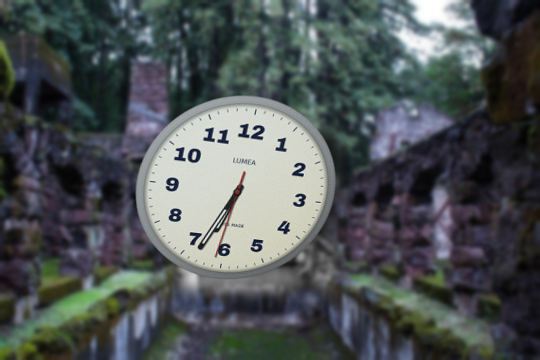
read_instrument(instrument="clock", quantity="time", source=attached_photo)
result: 6:33:31
